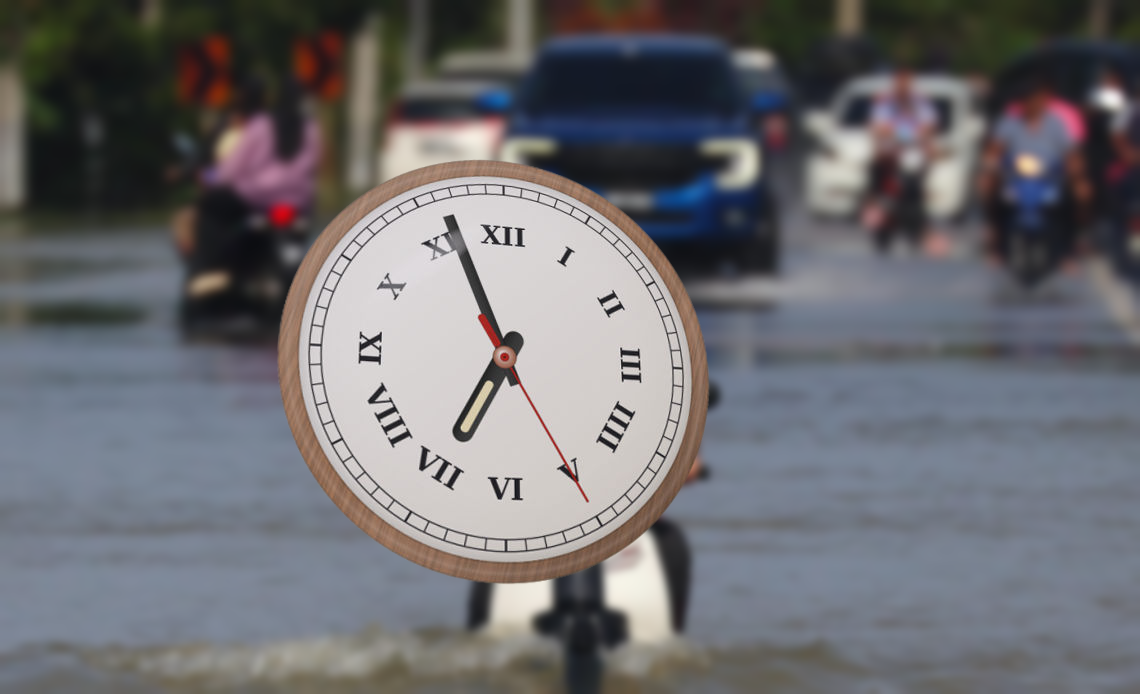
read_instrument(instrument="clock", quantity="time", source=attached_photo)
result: 6:56:25
